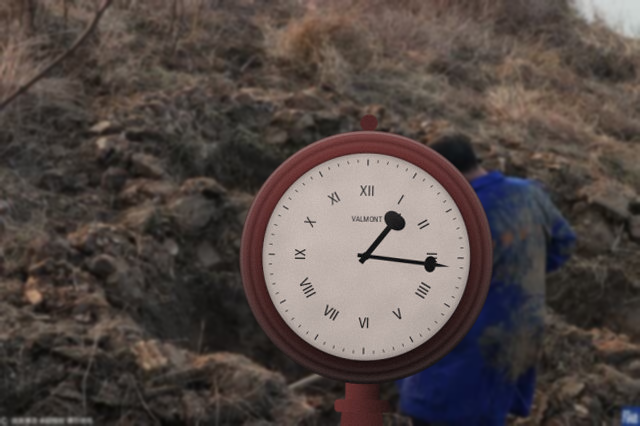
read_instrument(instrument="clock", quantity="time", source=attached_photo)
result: 1:16
